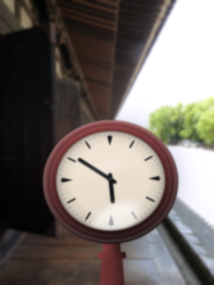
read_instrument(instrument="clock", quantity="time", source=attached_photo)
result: 5:51
